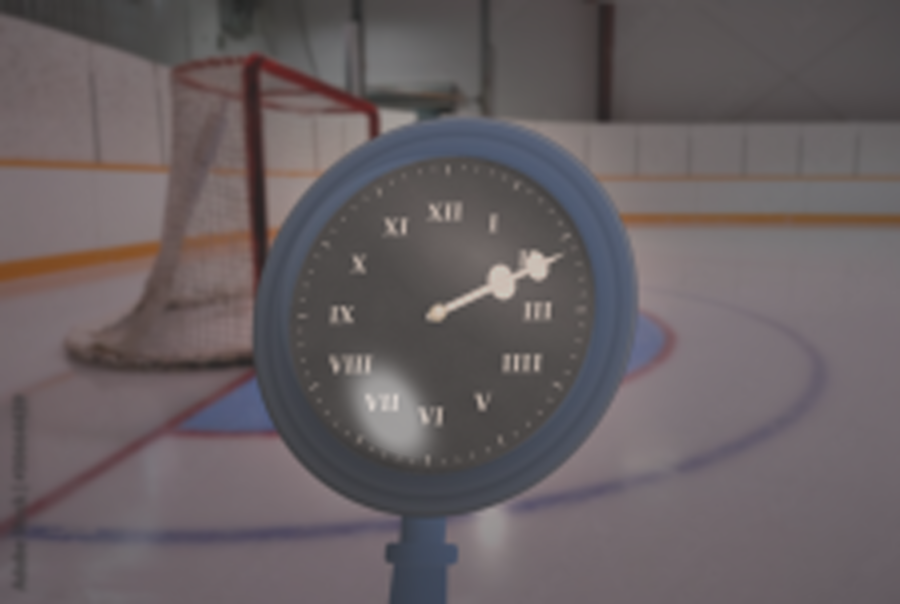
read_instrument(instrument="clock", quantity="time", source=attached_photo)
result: 2:11
